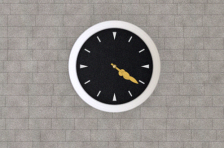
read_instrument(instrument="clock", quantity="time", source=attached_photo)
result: 4:21
